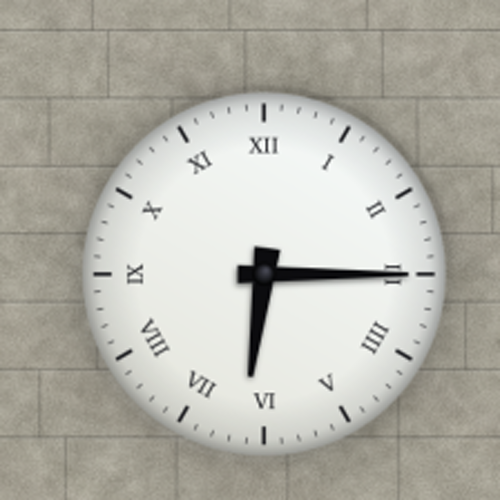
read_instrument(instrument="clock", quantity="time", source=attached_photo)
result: 6:15
